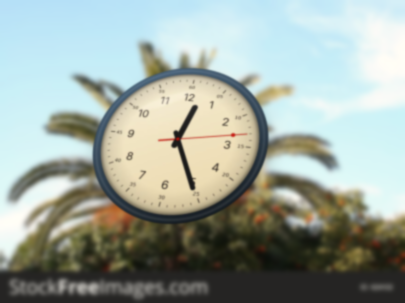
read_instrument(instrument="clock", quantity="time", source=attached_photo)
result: 12:25:13
